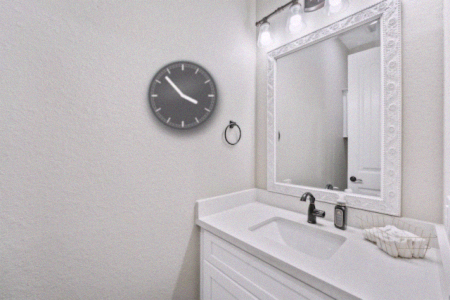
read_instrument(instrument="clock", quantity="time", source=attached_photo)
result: 3:53
